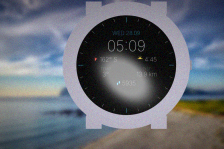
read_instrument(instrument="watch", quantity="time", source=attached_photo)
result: 5:09
